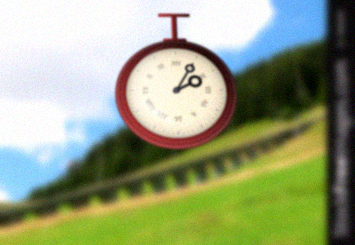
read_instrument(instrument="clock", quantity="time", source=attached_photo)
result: 2:05
